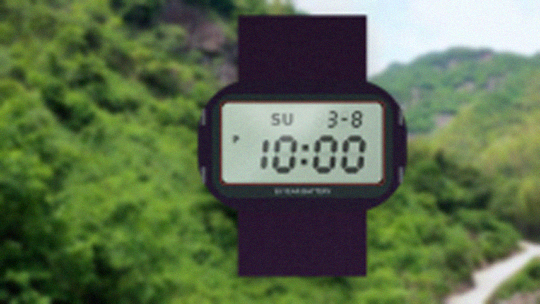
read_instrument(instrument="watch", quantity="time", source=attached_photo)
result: 10:00
